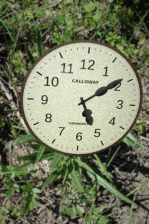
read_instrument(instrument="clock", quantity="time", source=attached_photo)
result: 5:09
